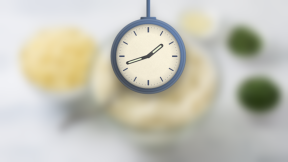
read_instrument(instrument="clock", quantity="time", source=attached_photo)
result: 1:42
